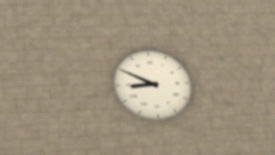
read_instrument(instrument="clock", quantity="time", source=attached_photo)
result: 8:50
